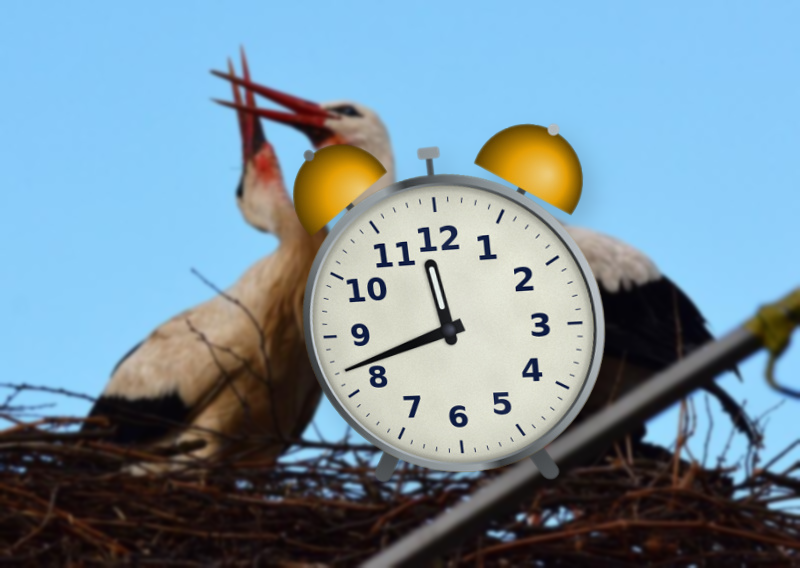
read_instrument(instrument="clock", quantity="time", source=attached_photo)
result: 11:42
